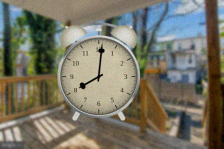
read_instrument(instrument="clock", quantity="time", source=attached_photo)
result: 8:01
